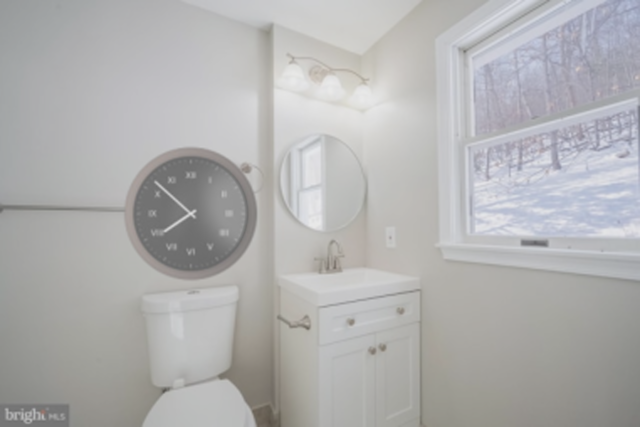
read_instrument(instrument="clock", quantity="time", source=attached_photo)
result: 7:52
